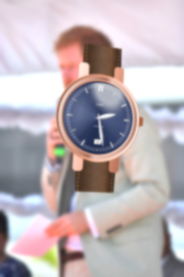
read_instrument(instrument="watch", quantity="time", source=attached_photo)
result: 2:28
